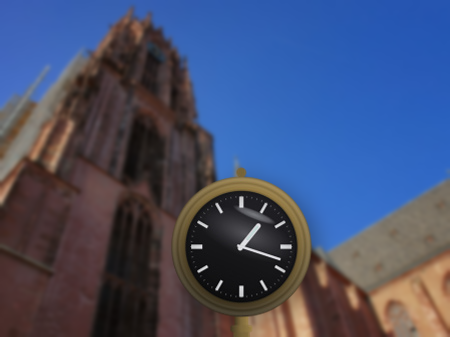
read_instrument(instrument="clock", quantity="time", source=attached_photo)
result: 1:18
